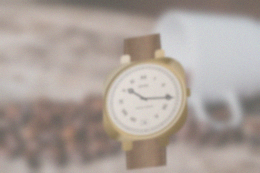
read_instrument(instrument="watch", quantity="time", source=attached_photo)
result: 10:16
